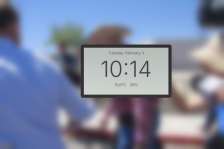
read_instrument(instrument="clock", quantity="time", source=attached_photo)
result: 10:14
